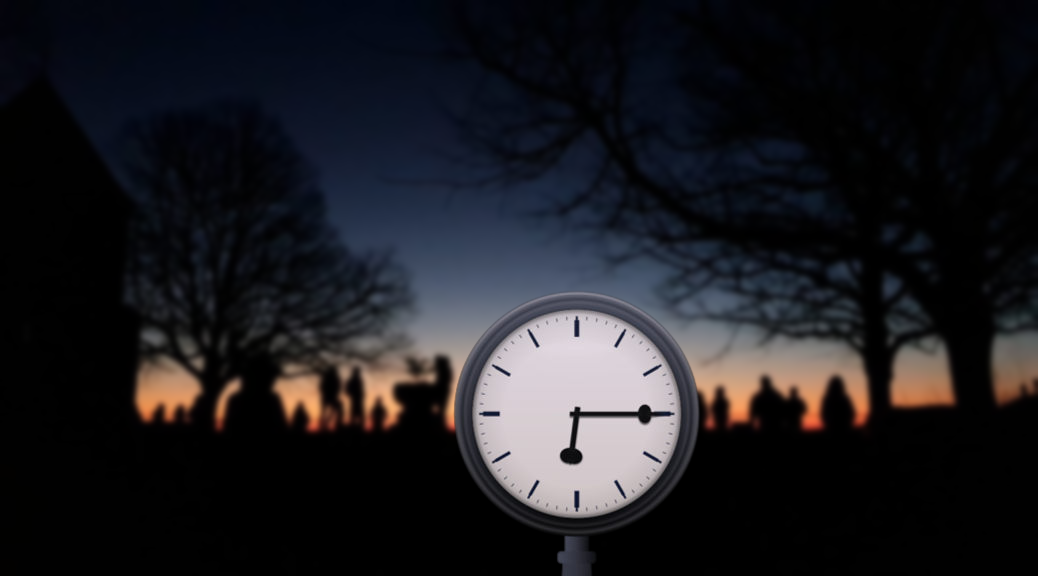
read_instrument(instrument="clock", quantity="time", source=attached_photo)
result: 6:15
